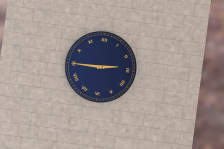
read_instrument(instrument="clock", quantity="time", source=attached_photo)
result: 2:45
